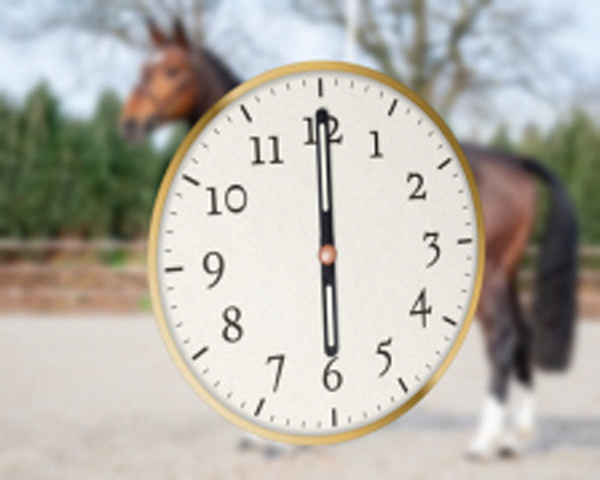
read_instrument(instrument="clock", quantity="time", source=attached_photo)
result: 6:00
